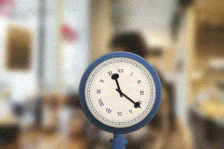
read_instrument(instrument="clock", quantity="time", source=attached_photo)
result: 11:21
